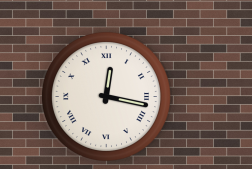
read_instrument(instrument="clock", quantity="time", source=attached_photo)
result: 12:17
